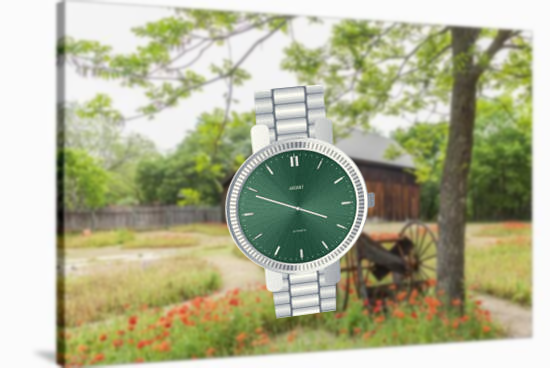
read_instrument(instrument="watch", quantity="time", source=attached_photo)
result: 3:49
